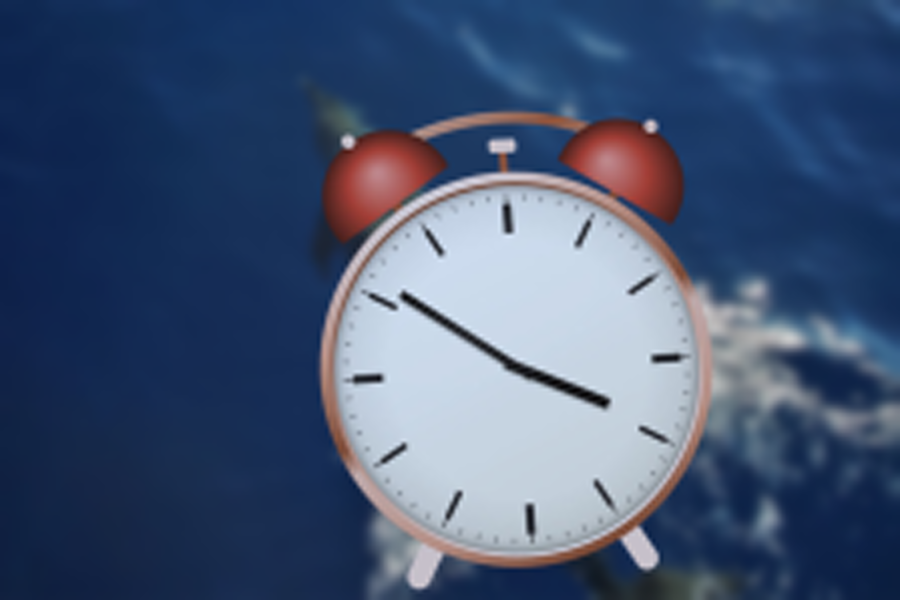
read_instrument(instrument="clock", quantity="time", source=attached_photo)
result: 3:51
